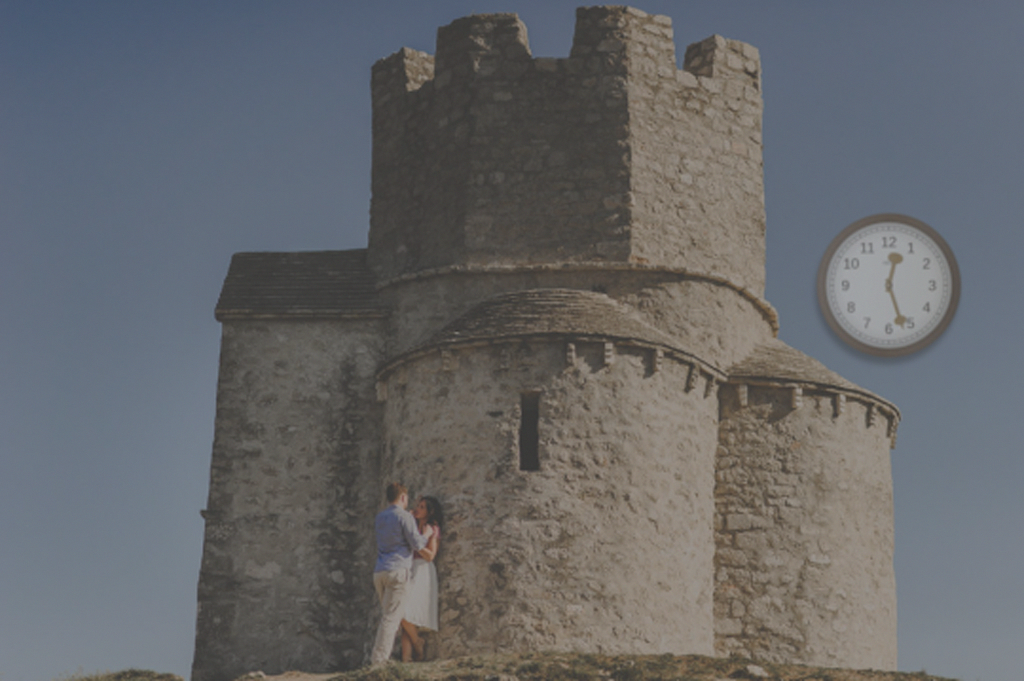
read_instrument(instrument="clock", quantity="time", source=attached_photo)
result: 12:27
